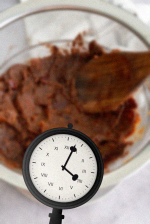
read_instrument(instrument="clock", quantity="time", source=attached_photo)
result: 4:03
